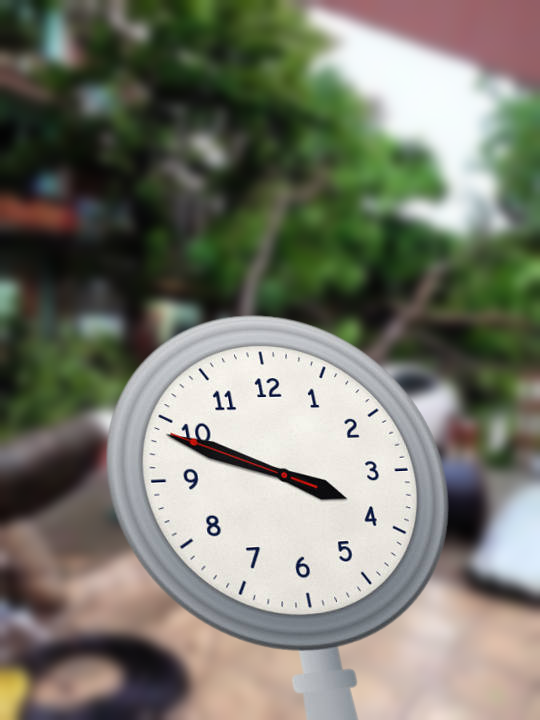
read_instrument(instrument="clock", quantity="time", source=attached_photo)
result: 3:48:49
